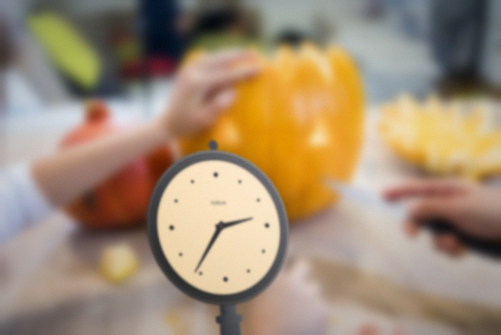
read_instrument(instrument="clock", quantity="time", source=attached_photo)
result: 2:36
